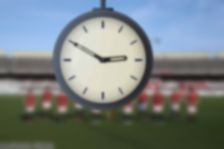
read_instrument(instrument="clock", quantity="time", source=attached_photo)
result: 2:50
